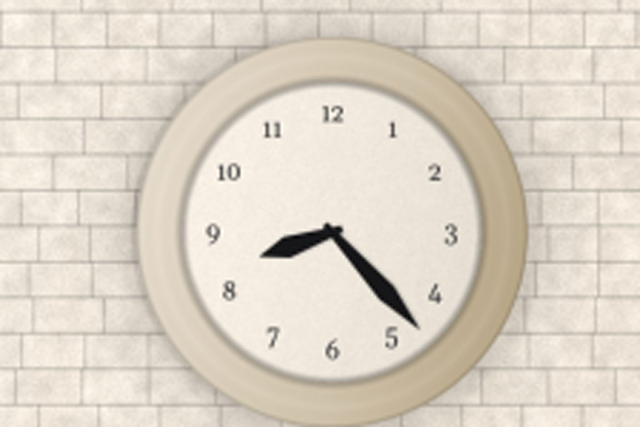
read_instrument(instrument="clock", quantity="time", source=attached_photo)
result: 8:23
